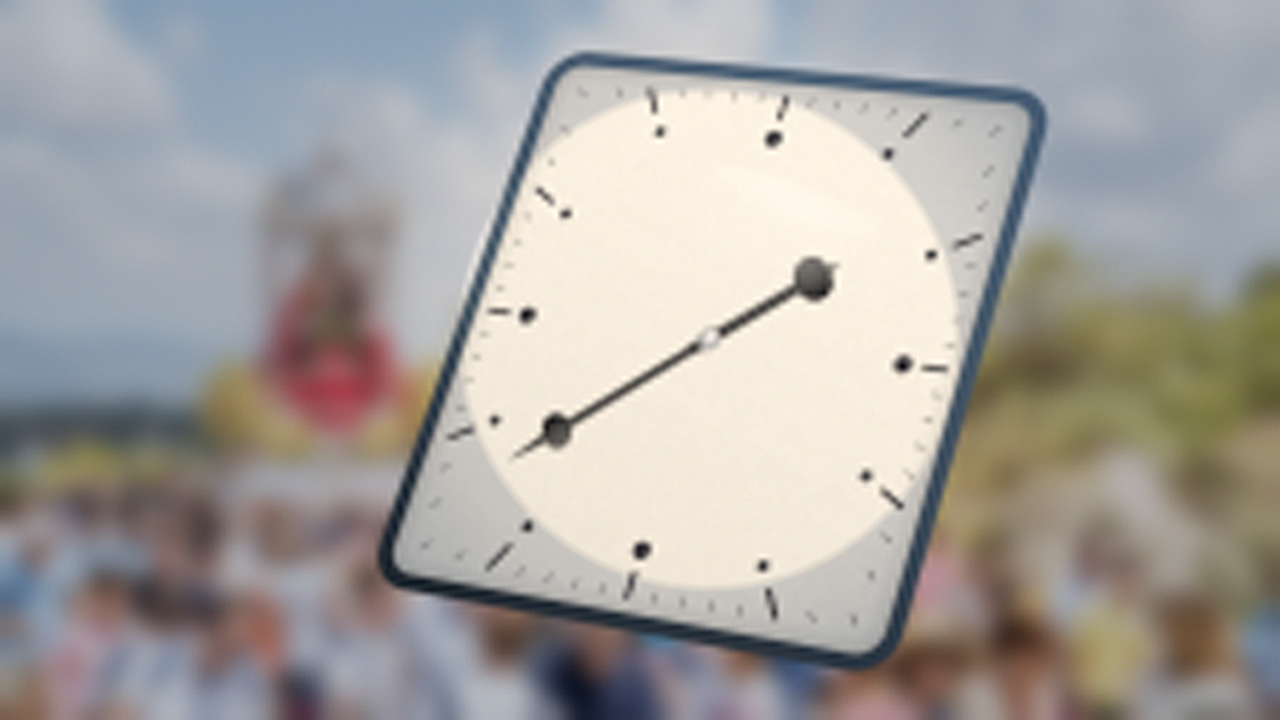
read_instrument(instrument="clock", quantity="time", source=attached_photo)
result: 1:38
